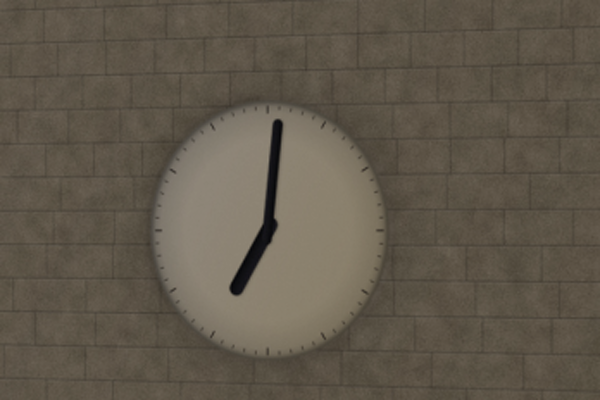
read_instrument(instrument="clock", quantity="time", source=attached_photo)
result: 7:01
